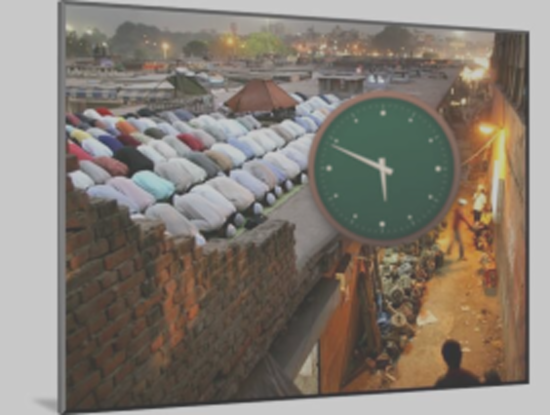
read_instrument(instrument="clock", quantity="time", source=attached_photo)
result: 5:49
